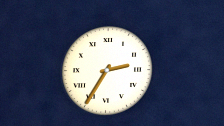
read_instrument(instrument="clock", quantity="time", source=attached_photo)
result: 2:35
